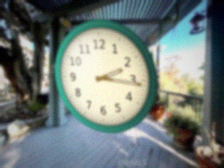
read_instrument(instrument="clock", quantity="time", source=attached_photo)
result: 2:16
